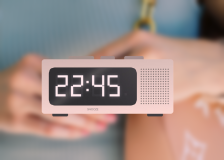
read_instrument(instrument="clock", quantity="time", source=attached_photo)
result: 22:45
